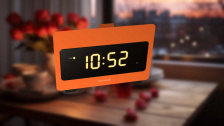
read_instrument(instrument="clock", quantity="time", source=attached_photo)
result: 10:52
